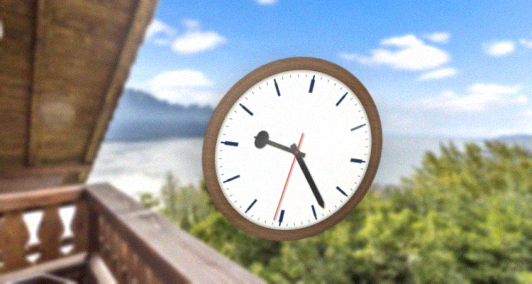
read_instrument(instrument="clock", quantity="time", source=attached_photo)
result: 9:23:31
